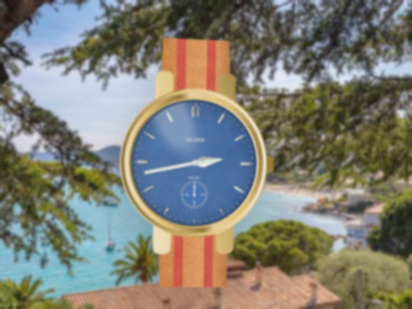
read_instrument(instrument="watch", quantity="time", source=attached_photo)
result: 2:43
